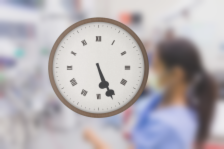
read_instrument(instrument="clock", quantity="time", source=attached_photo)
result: 5:26
